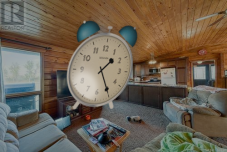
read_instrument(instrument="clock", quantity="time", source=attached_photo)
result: 1:25
